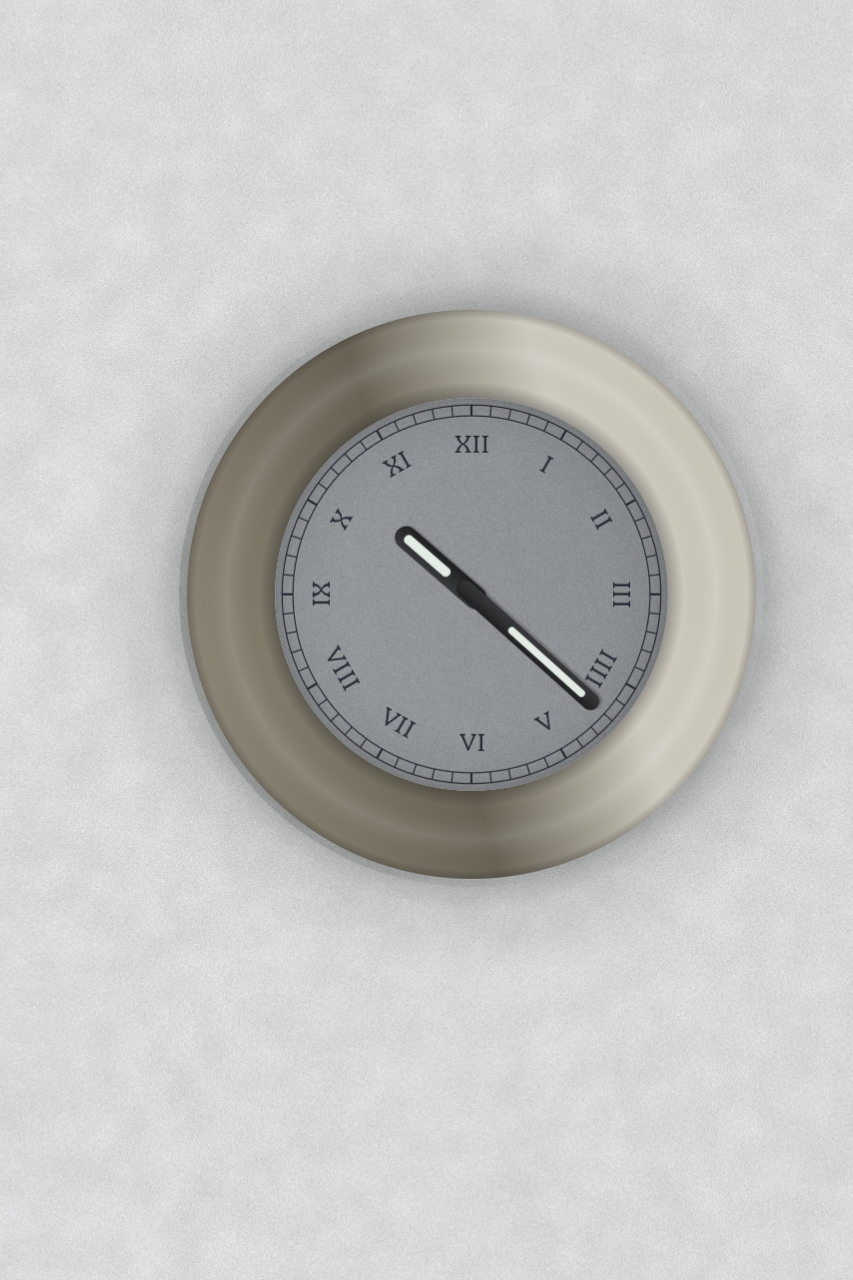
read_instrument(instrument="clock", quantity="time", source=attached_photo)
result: 10:22
